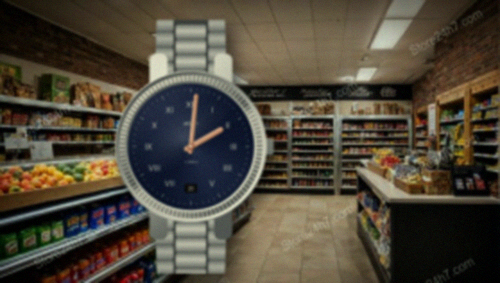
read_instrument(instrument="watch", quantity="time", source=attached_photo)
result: 2:01
